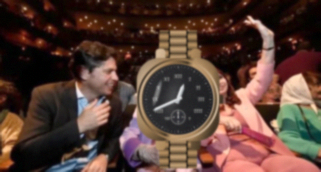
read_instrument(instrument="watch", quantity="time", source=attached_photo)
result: 12:41
